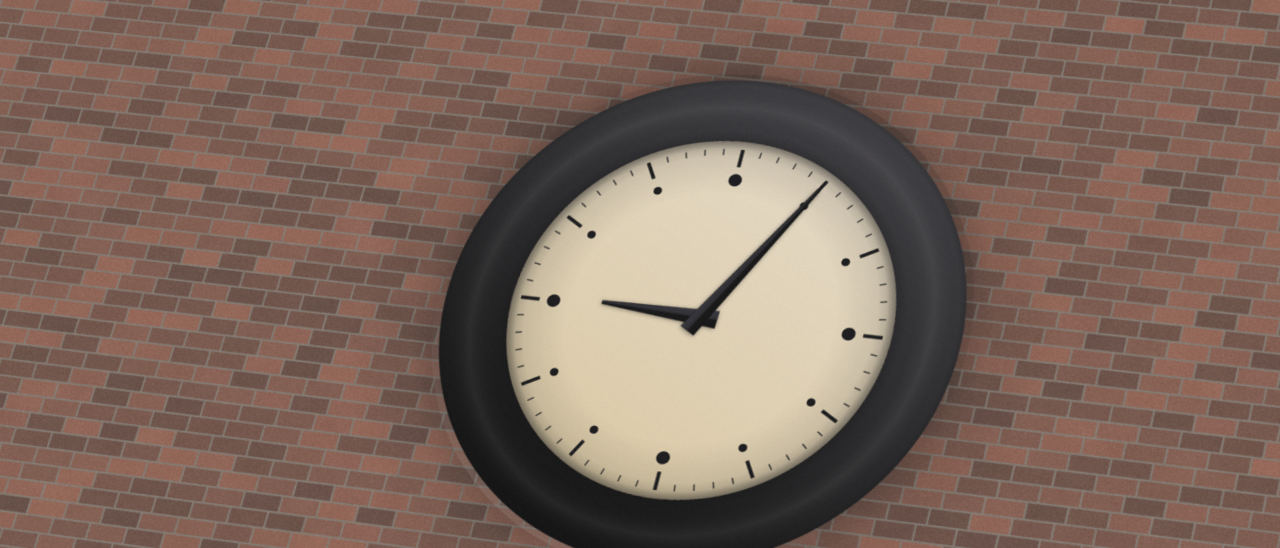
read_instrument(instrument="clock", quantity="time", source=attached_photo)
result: 9:05
